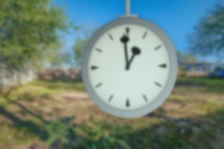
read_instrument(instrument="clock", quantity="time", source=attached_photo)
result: 12:59
